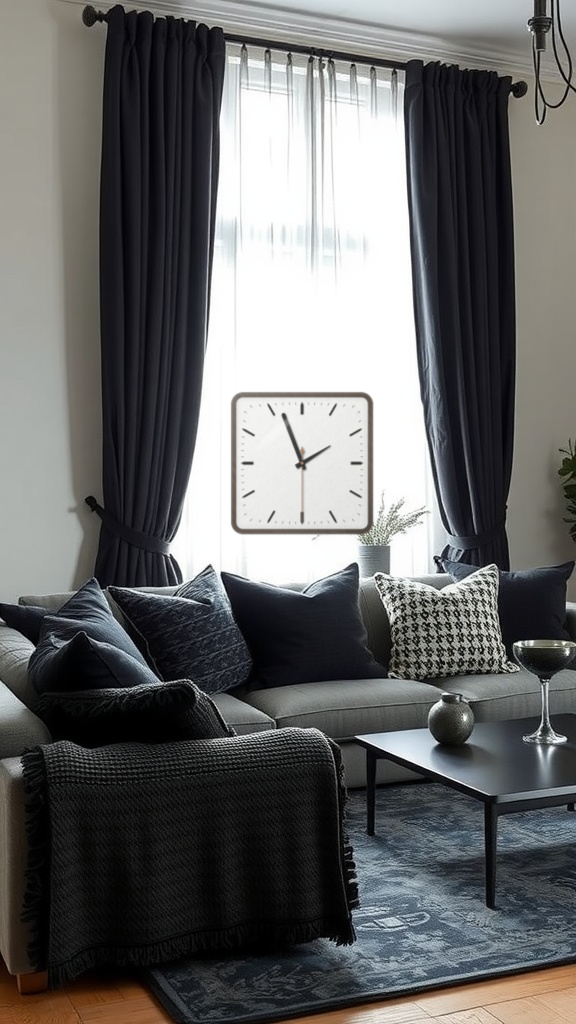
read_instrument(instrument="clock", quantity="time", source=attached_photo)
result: 1:56:30
